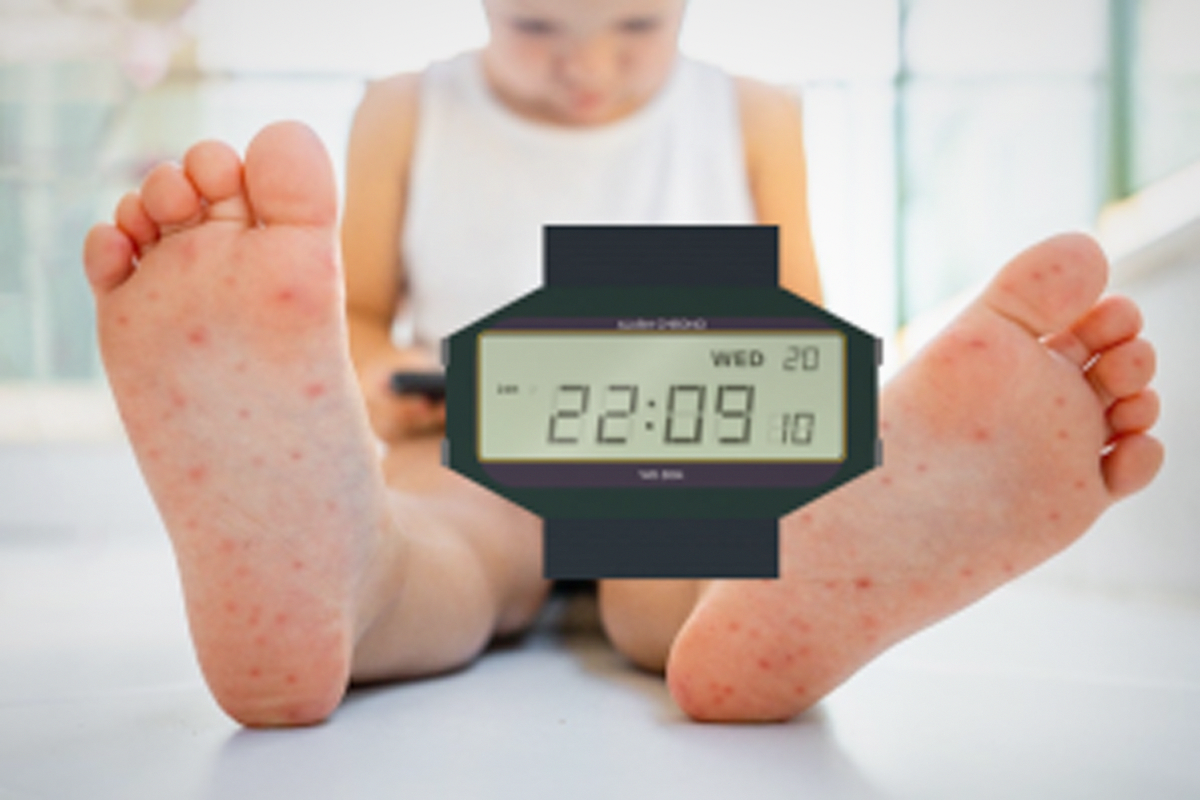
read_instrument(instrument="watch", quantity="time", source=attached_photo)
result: 22:09:10
